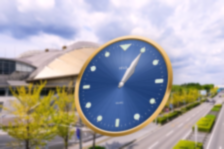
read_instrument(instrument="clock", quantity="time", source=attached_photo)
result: 1:05
